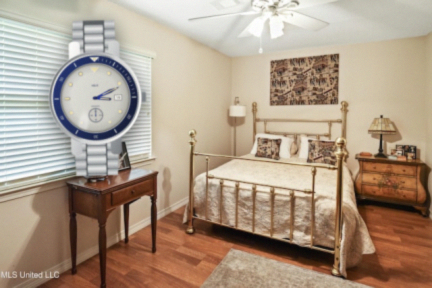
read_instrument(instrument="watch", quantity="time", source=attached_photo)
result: 3:11
